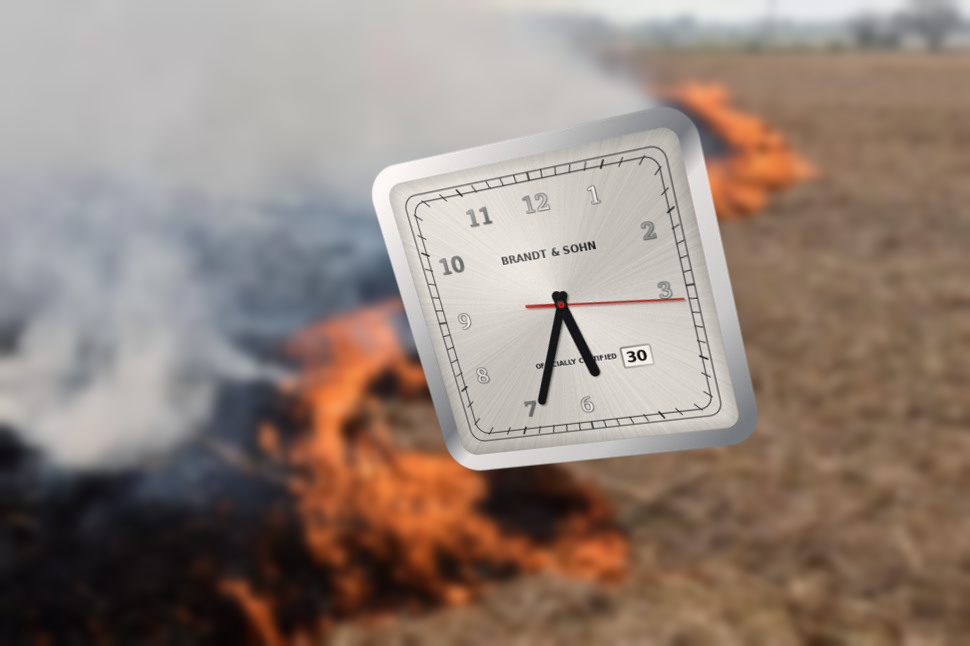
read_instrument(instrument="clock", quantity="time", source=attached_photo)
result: 5:34:16
